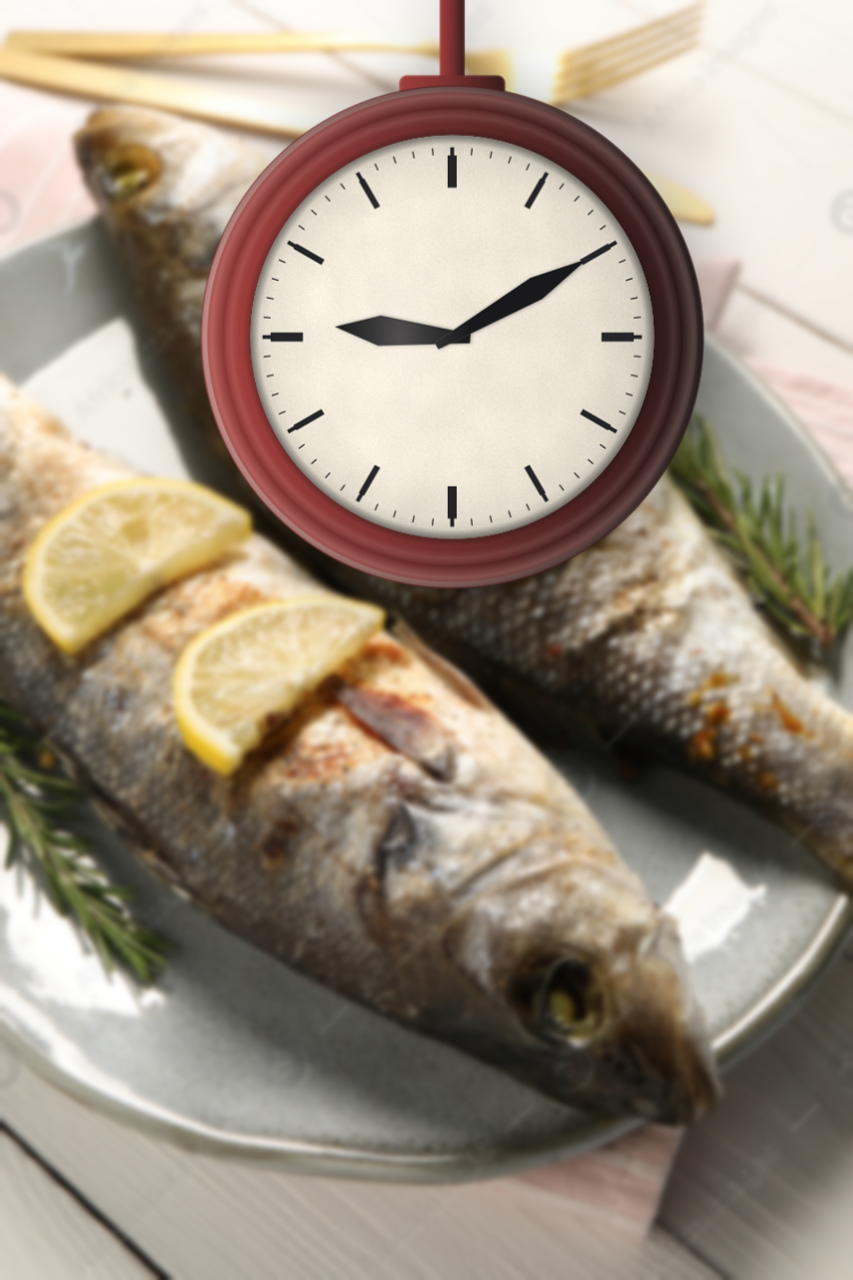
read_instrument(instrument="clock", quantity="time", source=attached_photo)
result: 9:10
